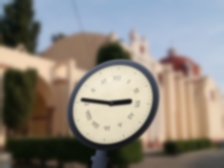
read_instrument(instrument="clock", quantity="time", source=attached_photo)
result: 2:46
